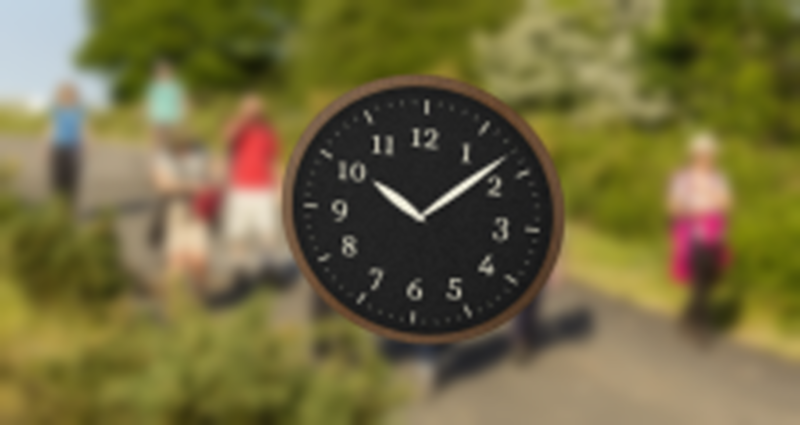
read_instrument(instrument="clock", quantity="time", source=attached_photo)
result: 10:08
